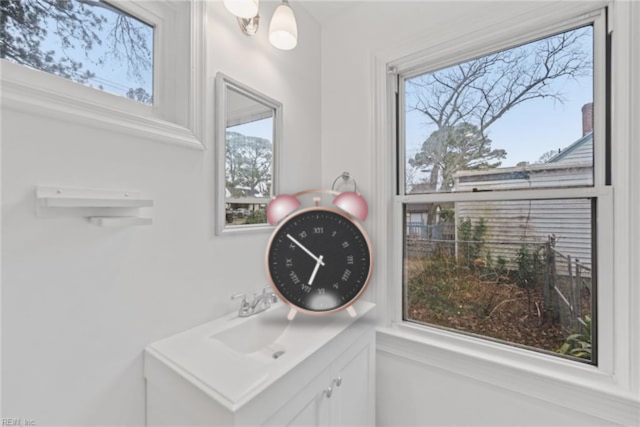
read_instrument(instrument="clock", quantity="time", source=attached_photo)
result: 6:52
